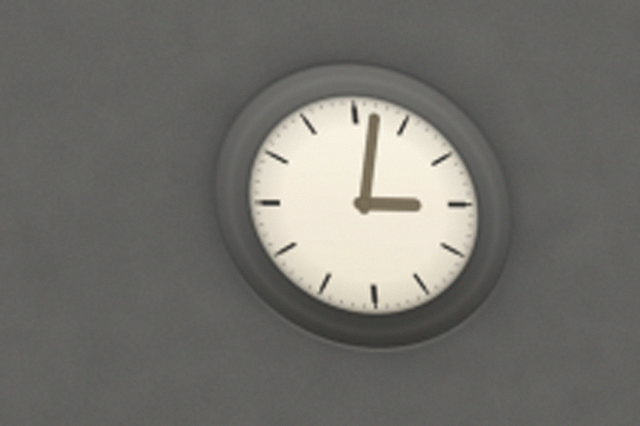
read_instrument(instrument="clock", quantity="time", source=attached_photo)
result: 3:02
